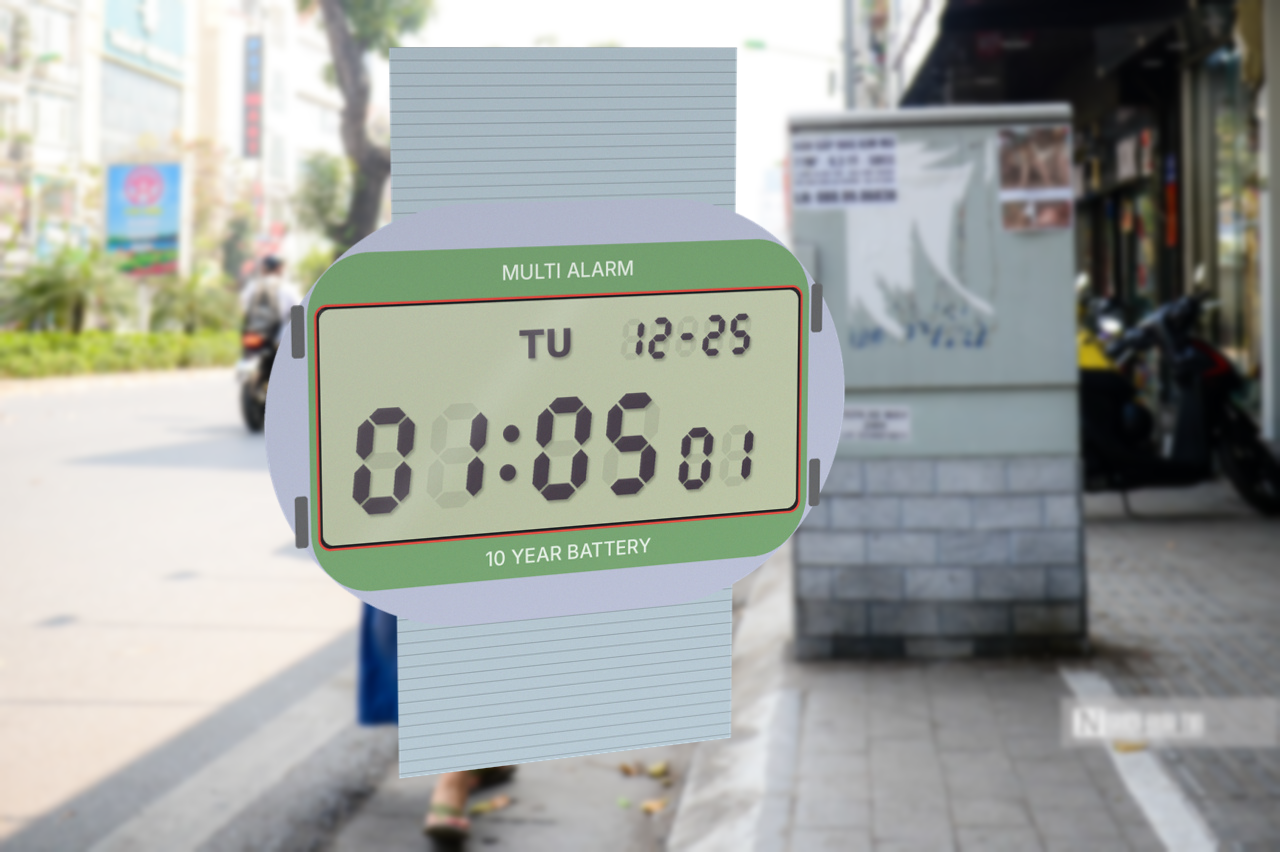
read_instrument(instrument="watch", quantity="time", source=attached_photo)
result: 1:05:01
